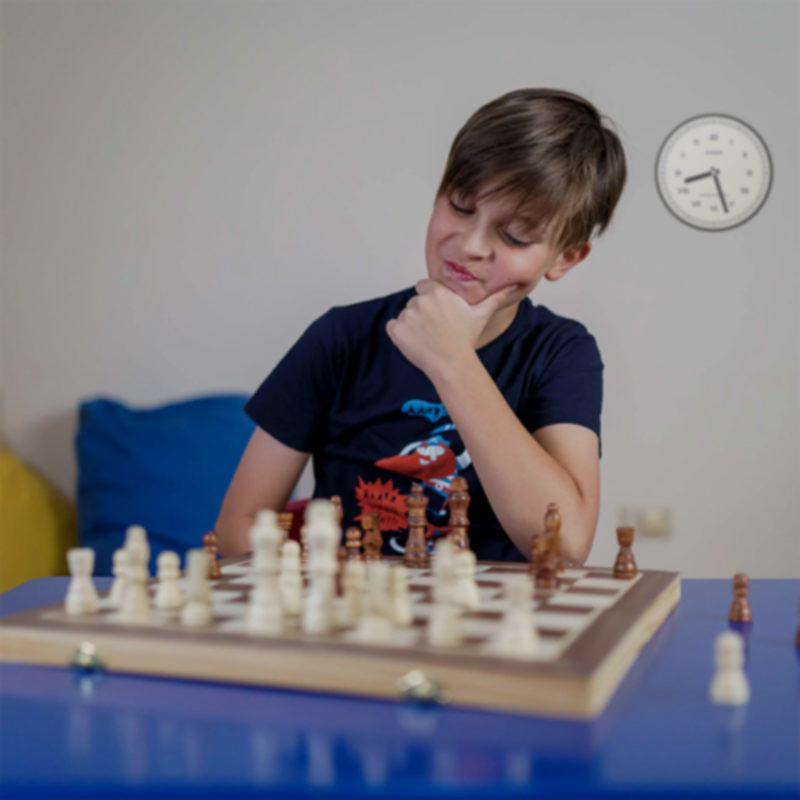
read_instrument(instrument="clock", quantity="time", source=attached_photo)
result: 8:27
